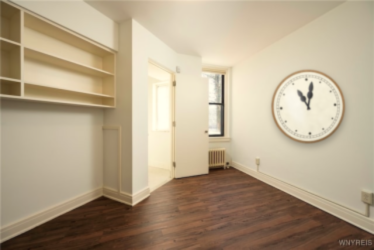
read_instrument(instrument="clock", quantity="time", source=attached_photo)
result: 11:02
